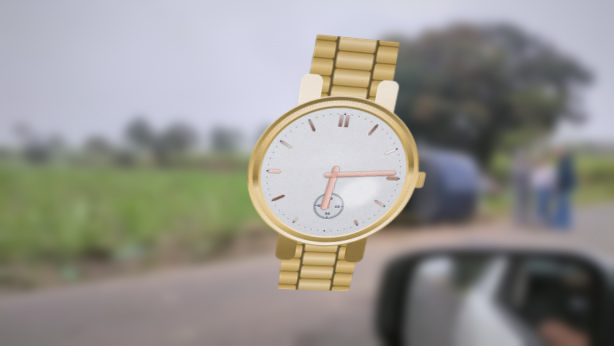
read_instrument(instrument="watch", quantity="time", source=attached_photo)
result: 6:14
